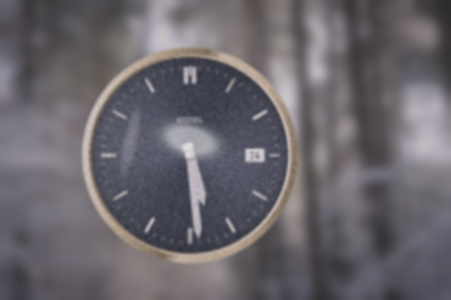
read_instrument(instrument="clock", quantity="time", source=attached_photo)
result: 5:29
